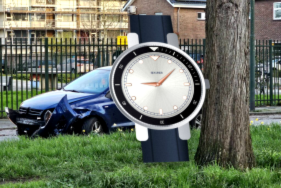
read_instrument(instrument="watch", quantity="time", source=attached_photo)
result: 9:08
